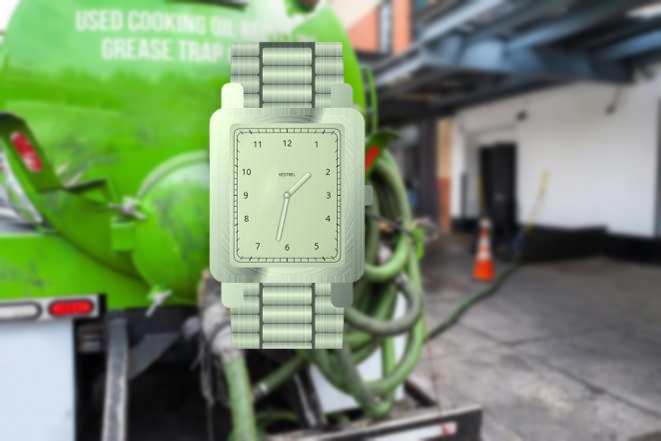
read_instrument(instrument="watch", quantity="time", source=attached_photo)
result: 1:32
